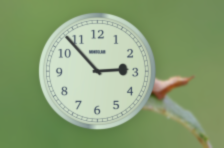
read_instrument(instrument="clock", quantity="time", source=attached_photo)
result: 2:53
